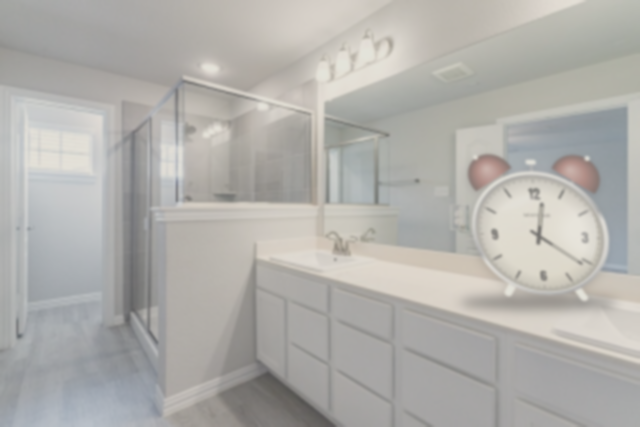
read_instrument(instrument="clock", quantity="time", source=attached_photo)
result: 12:21
